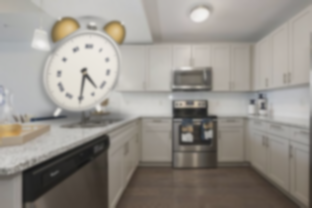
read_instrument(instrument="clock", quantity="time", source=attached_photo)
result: 4:30
